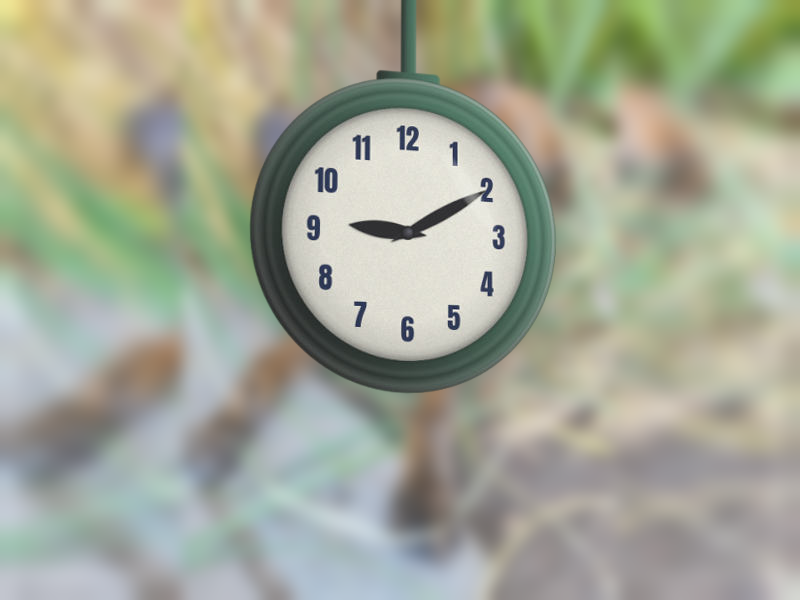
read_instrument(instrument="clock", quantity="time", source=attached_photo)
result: 9:10
